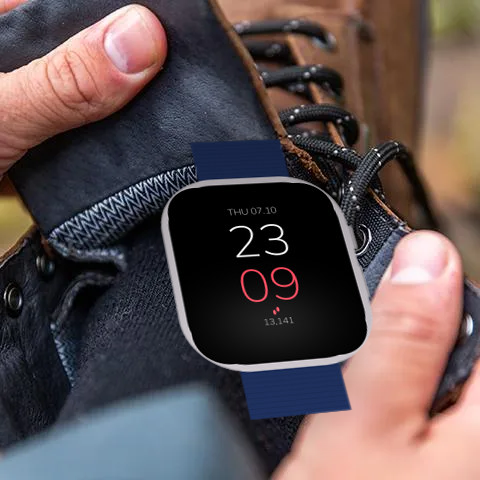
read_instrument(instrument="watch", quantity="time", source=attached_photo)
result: 23:09
